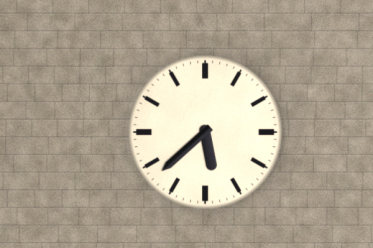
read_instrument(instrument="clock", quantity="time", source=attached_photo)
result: 5:38
